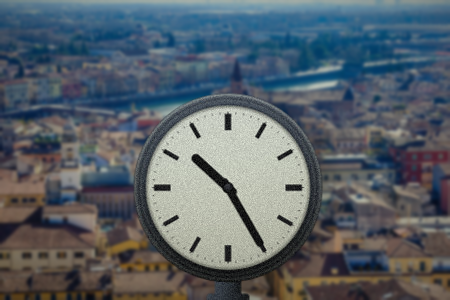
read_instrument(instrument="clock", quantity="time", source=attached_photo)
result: 10:25
